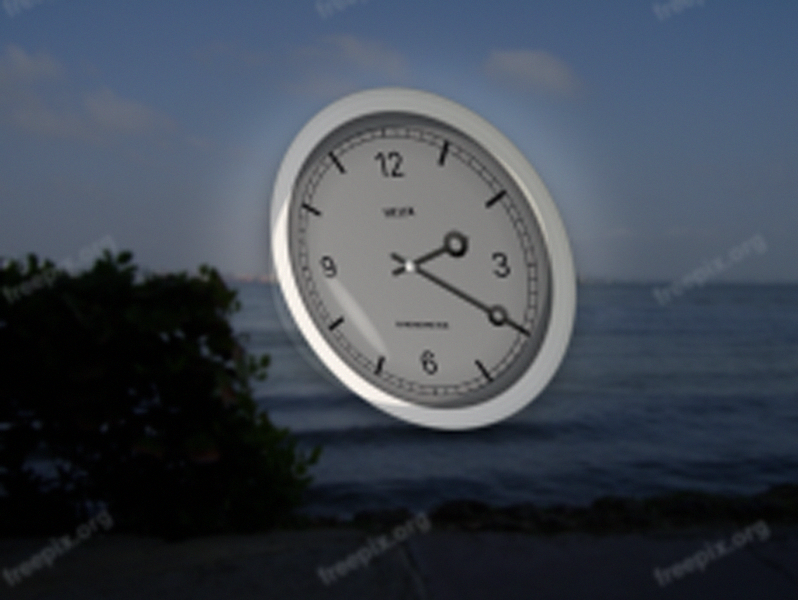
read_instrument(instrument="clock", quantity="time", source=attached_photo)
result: 2:20
